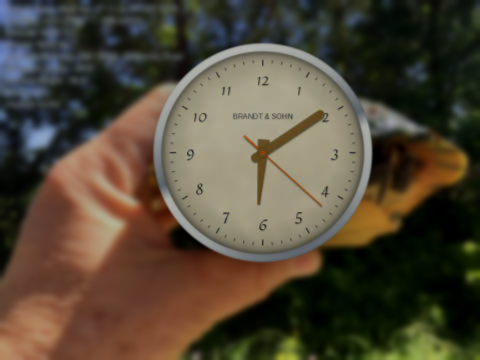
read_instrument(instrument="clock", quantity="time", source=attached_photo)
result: 6:09:22
